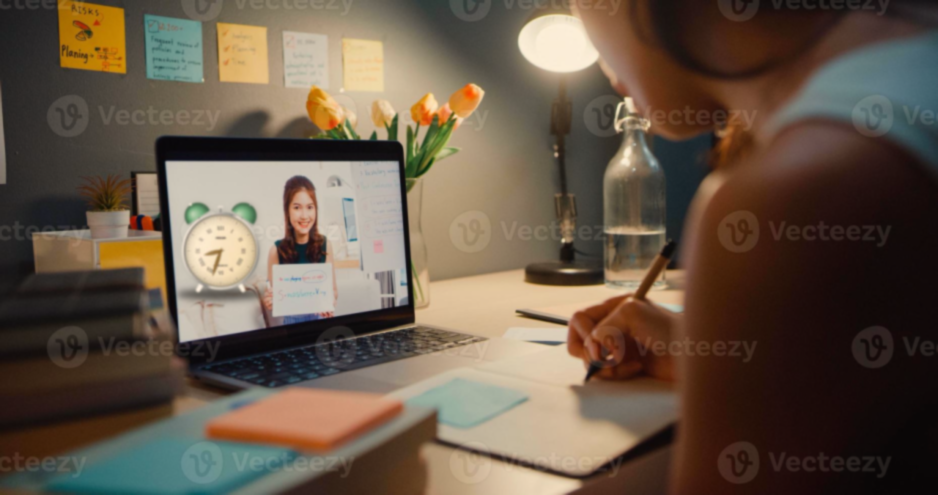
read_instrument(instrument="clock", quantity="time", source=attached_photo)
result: 8:33
